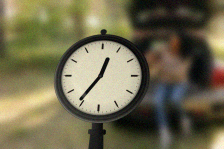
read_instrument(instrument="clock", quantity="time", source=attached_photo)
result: 12:36
